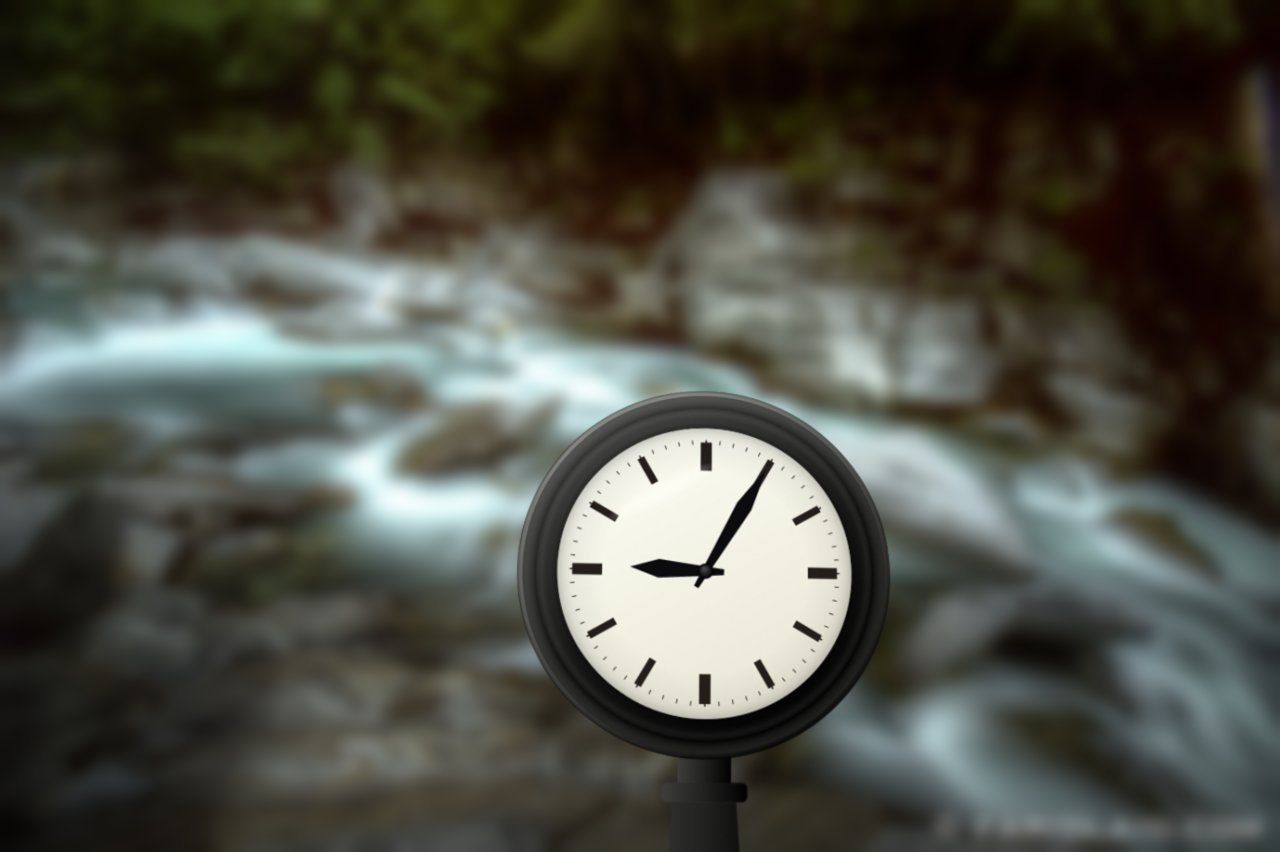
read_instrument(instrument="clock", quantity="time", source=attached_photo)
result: 9:05
